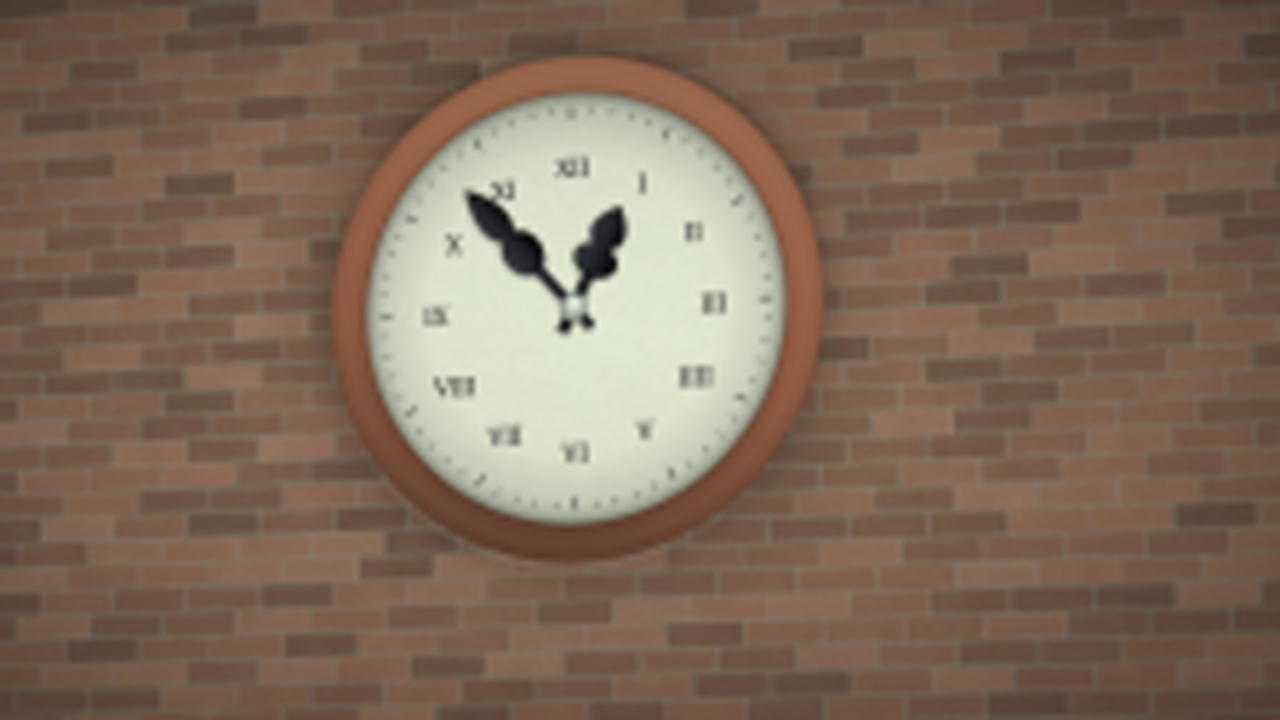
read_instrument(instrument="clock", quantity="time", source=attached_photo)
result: 12:53
